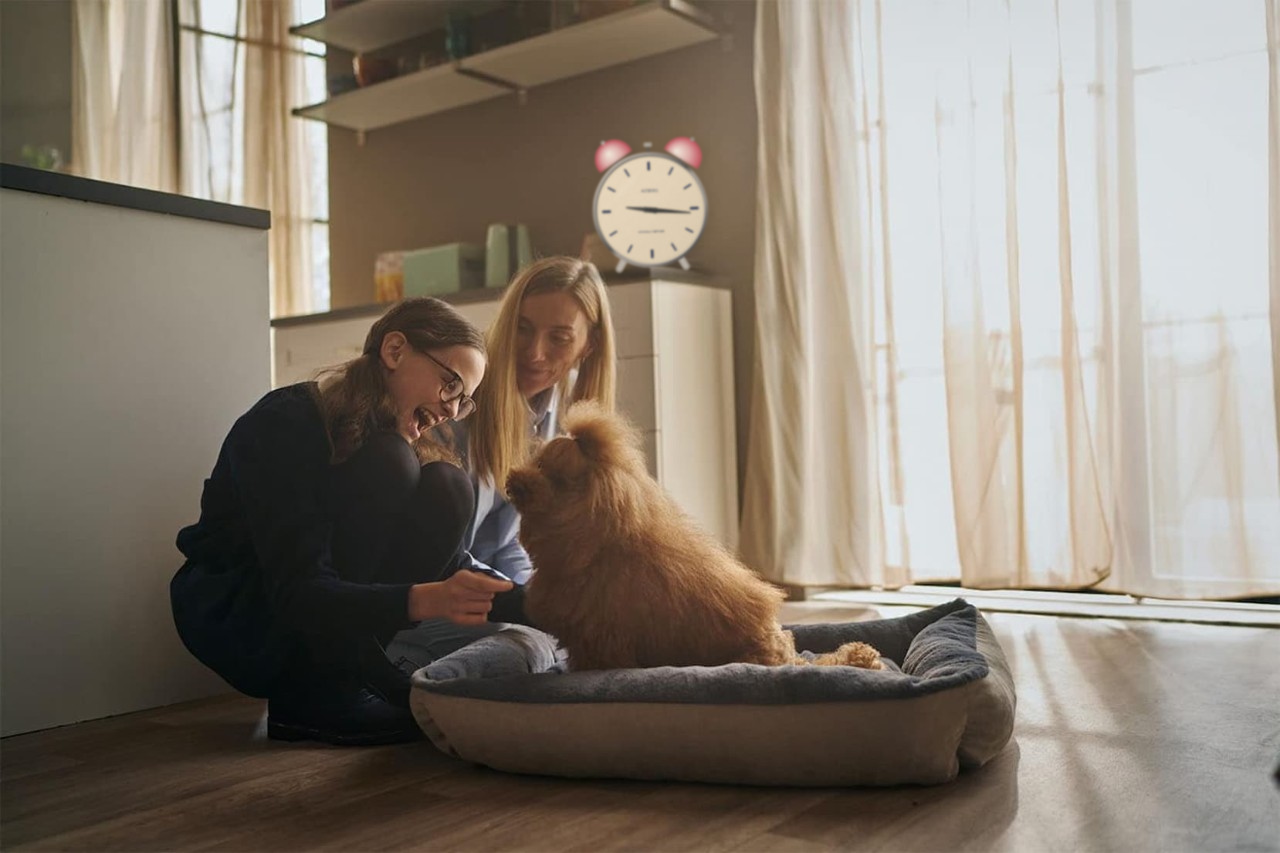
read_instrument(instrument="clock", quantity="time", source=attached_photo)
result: 9:16
